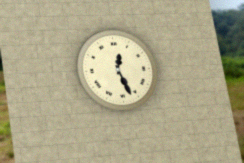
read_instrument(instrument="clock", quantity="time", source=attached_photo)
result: 12:27
